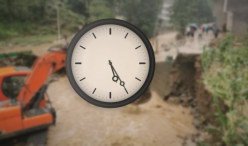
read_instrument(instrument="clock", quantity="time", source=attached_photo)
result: 5:25
